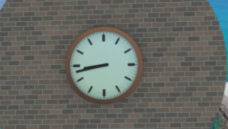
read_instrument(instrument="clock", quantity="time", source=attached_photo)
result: 8:43
